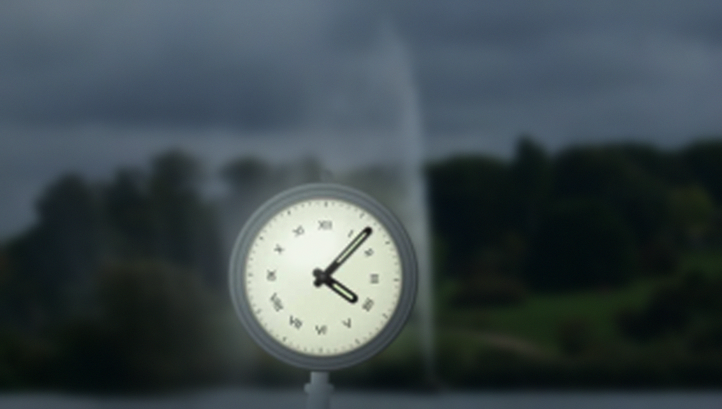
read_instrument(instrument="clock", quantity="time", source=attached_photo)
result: 4:07
